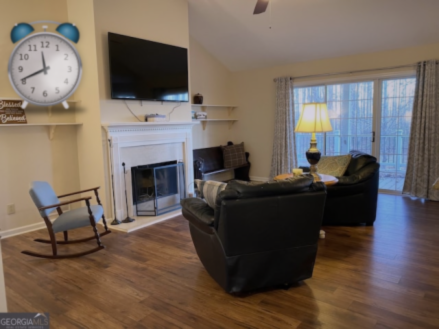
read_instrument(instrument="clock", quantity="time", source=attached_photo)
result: 11:41
